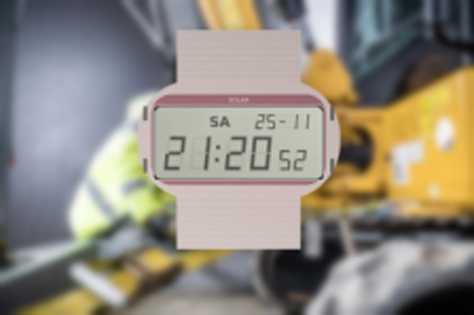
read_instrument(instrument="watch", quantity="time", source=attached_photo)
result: 21:20:52
